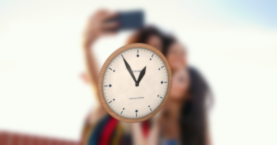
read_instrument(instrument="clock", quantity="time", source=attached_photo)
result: 12:55
